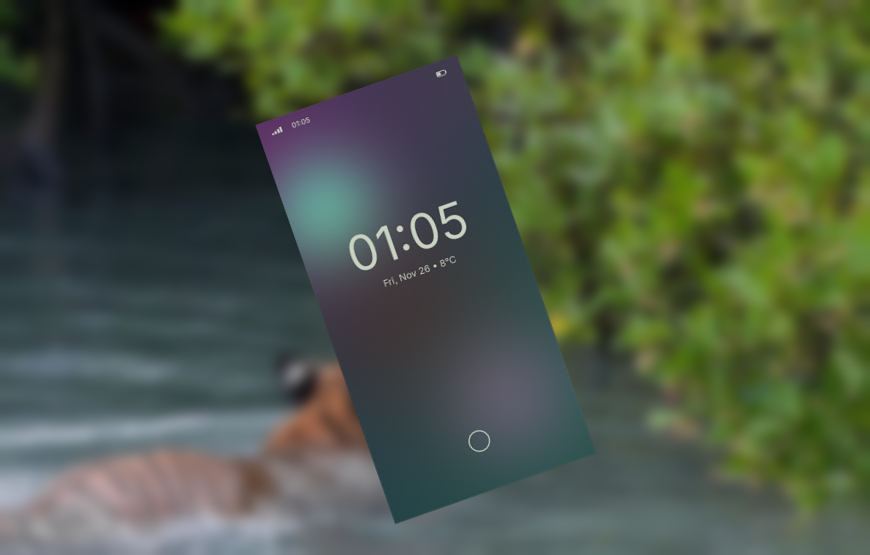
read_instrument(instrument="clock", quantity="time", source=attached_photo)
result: 1:05
